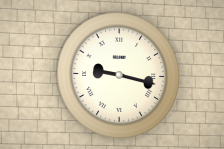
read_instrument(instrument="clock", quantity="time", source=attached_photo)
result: 9:17
